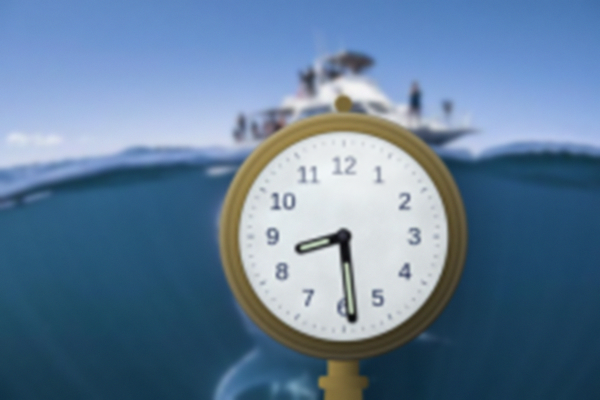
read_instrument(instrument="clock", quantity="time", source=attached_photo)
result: 8:29
